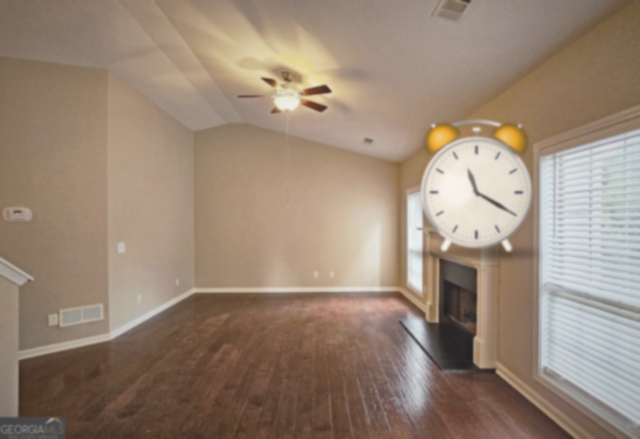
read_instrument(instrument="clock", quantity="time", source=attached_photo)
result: 11:20
